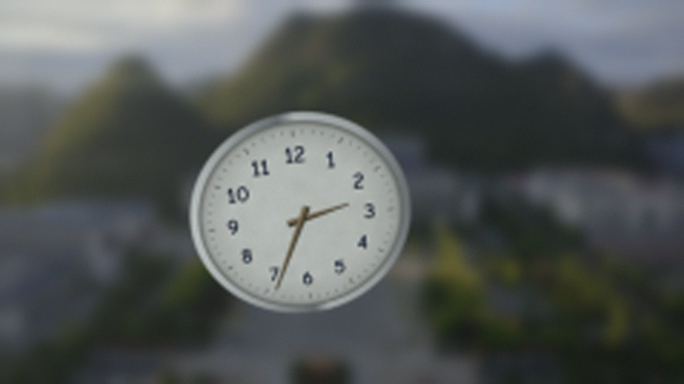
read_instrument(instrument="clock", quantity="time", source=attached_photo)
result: 2:34
